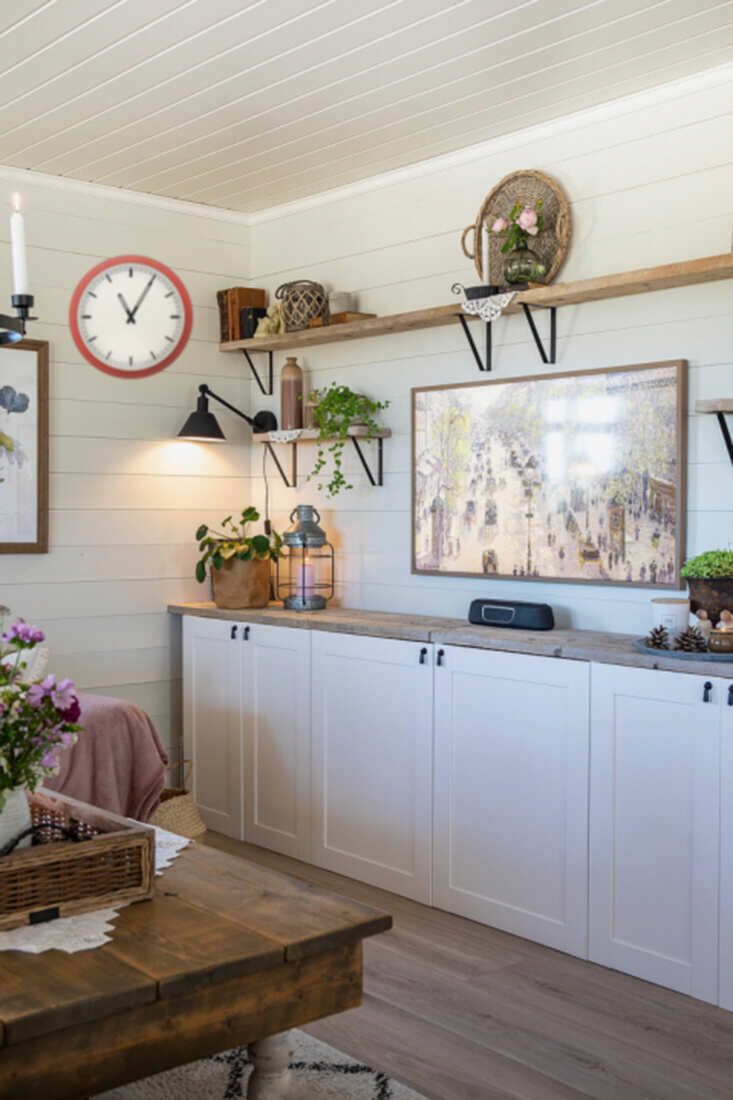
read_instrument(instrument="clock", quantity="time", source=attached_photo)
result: 11:05
